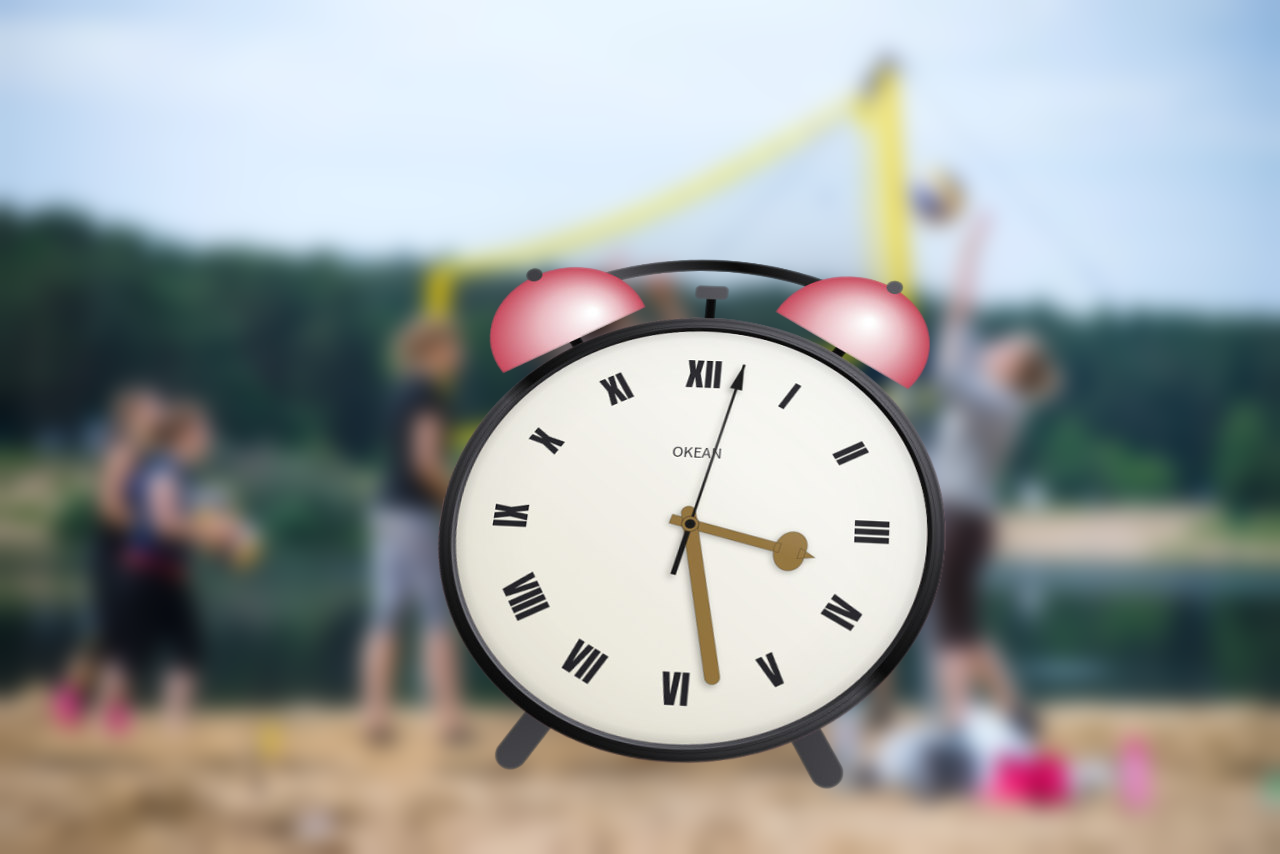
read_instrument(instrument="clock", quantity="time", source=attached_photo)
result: 3:28:02
